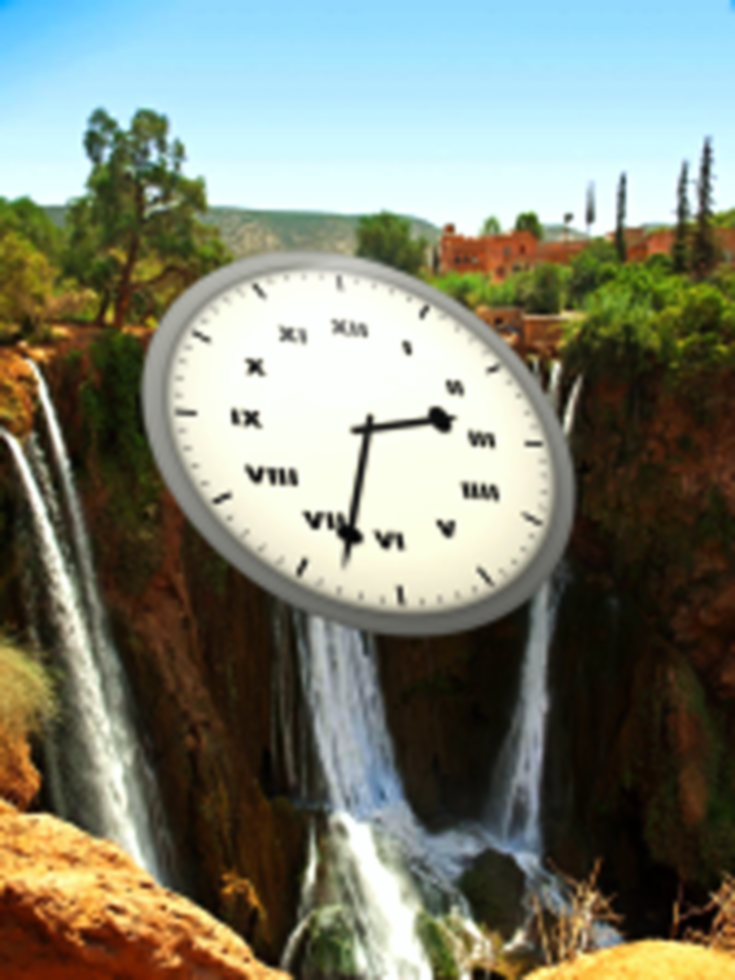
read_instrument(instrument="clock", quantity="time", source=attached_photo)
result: 2:33
